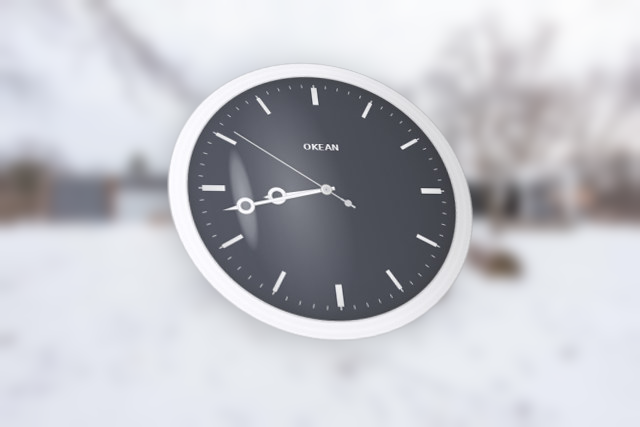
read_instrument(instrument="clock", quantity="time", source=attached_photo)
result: 8:42:51
